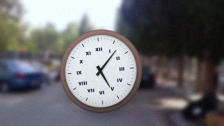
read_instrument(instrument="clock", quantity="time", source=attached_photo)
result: 5:07
